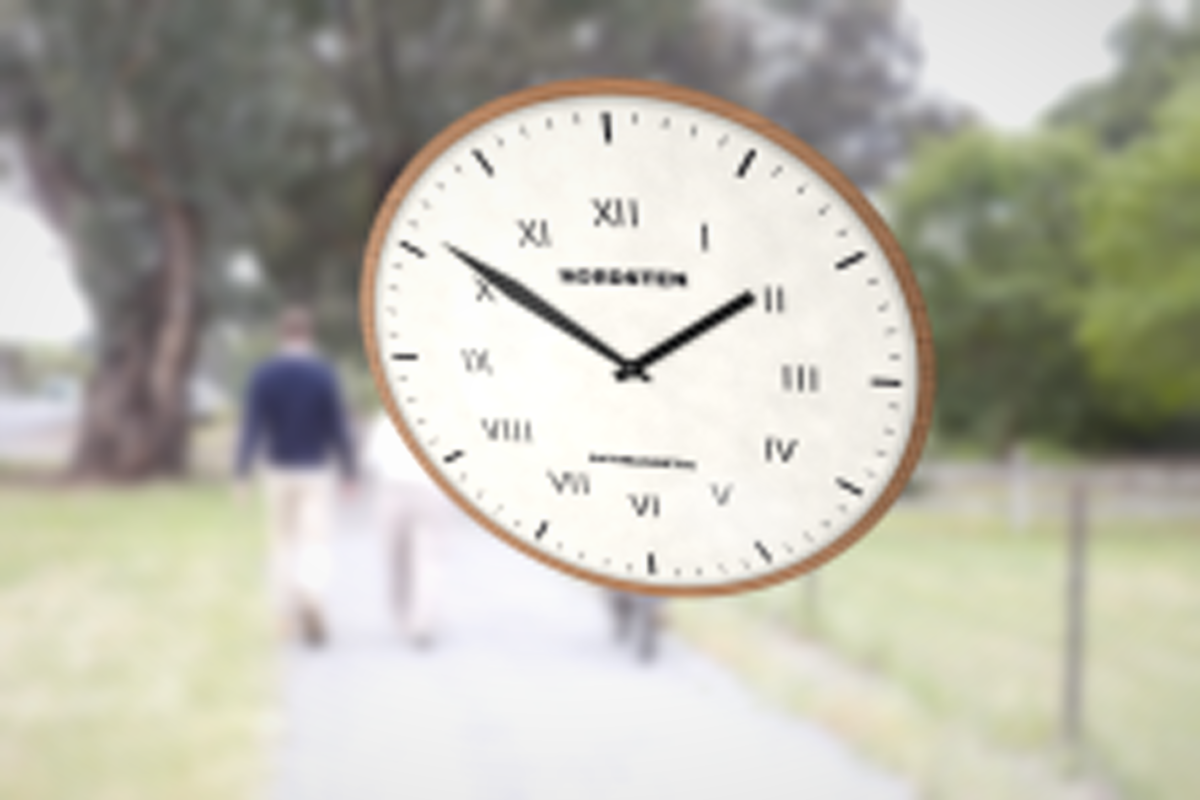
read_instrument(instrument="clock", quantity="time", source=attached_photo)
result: 1:51
